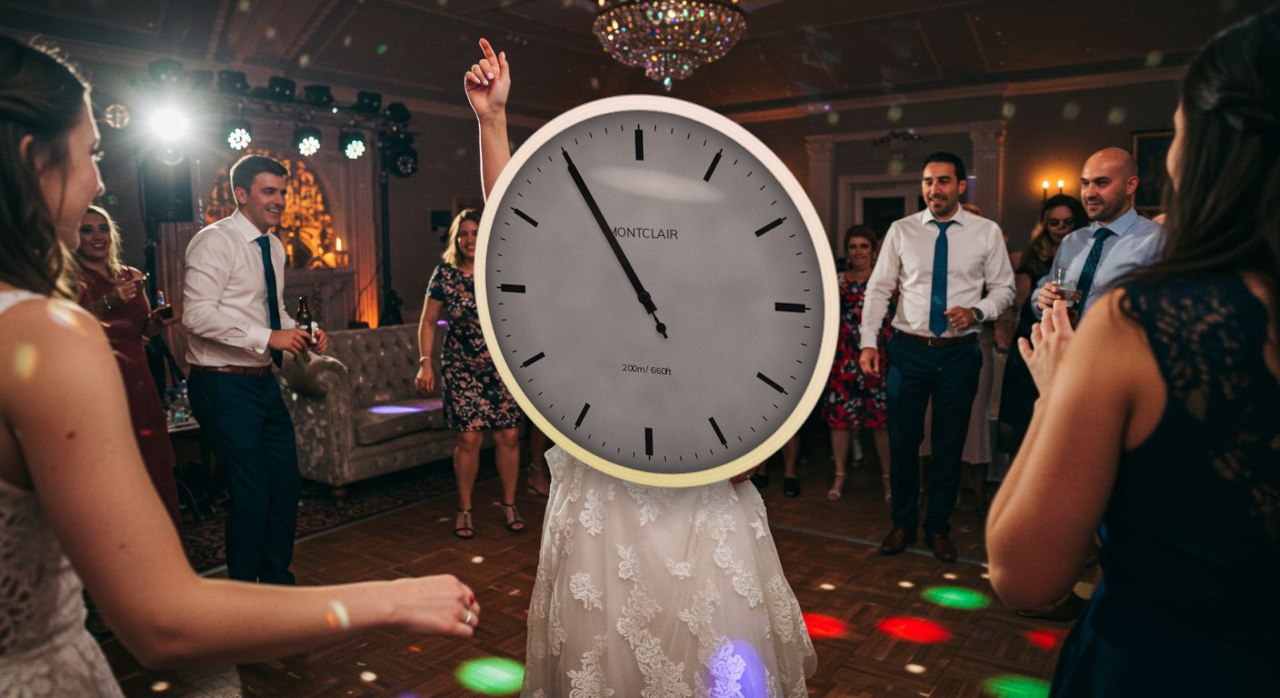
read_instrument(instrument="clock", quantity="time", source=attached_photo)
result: 10:54:55
